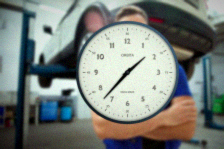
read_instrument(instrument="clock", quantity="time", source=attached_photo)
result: 1:37
